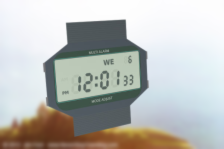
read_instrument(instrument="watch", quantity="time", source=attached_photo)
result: 12:01:33
